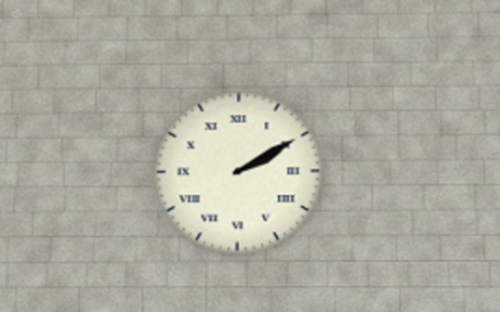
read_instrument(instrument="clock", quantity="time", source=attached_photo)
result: 2:10
